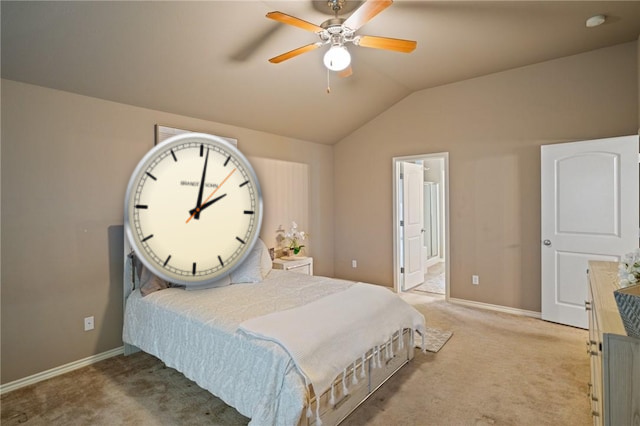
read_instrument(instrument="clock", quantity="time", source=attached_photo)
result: 2:01:07
